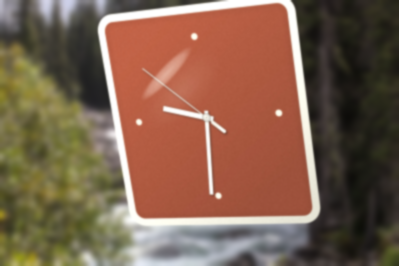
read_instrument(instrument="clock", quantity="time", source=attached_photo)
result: 9:30:52
